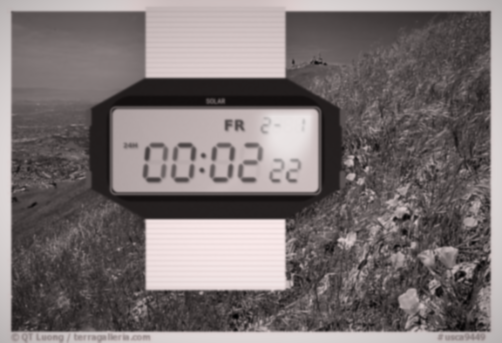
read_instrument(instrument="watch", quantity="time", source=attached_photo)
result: 0:02:22
